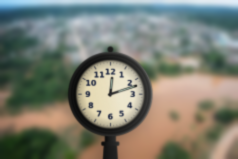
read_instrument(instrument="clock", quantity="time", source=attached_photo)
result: 12:12
